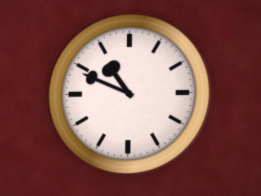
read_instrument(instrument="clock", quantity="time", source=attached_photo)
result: 10:49
